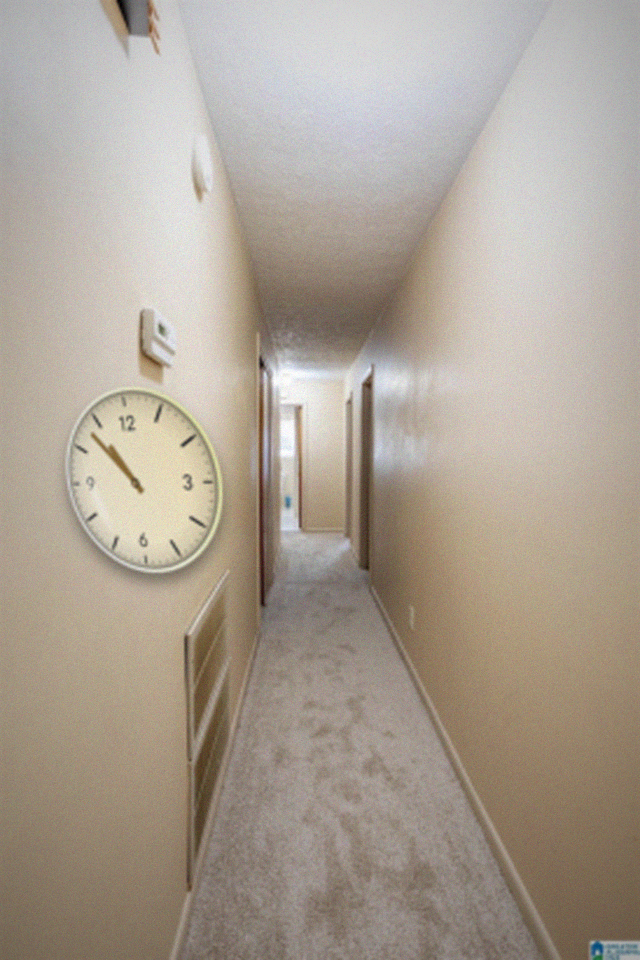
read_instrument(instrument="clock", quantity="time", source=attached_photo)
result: 10:53
